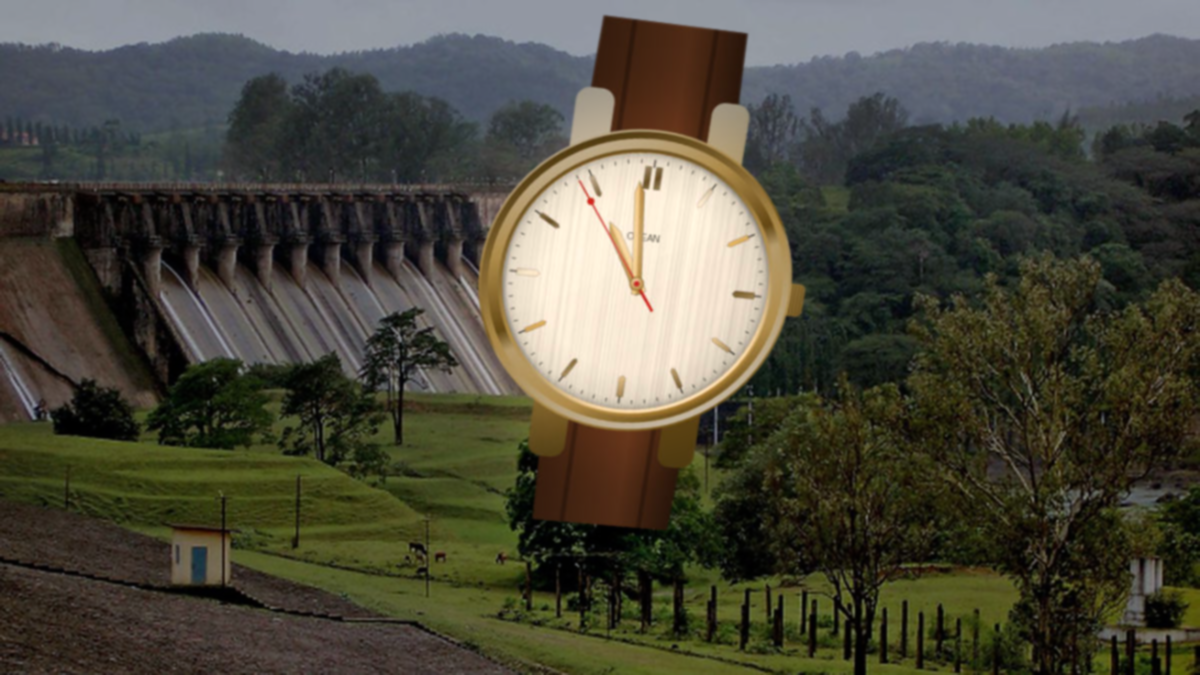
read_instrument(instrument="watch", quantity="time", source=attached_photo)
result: 10:58:54
